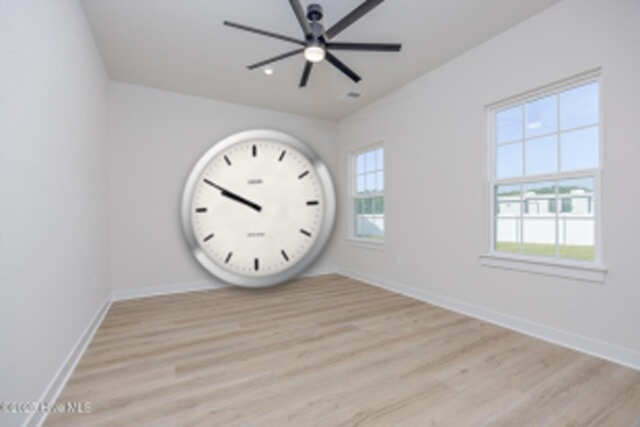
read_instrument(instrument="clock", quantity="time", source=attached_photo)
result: 9:50
